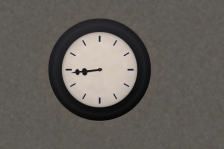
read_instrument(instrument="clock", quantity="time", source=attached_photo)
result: 8:44
